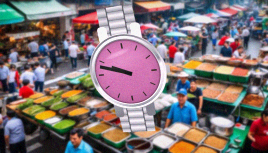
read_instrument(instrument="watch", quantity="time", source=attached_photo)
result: 9:48
